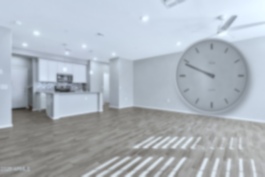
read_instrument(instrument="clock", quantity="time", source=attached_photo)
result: 9:49
